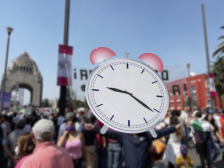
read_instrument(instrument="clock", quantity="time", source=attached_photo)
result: 9:21
